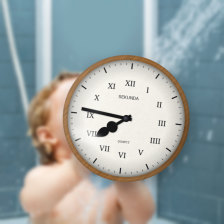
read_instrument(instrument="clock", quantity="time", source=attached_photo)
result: 7:46
